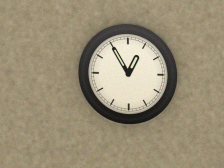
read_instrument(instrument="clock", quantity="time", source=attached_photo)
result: 12:55
